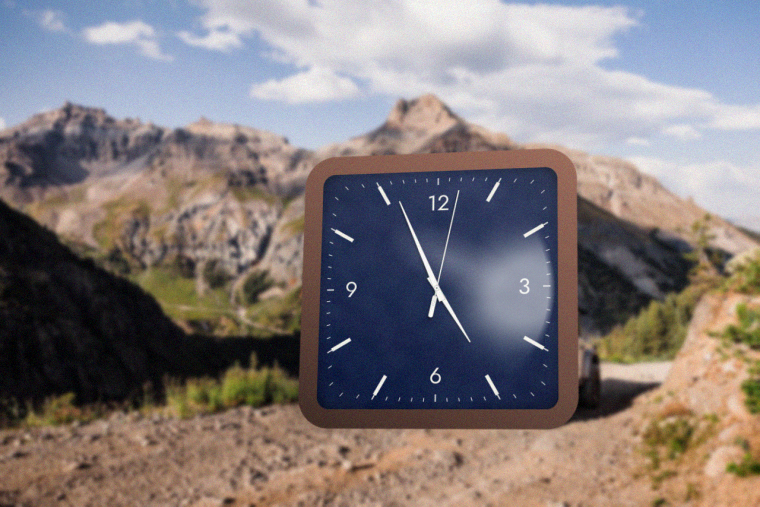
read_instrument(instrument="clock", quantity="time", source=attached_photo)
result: 4:56:02
